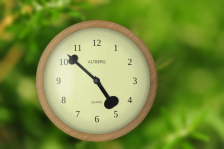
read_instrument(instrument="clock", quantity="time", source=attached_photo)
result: 4:52
